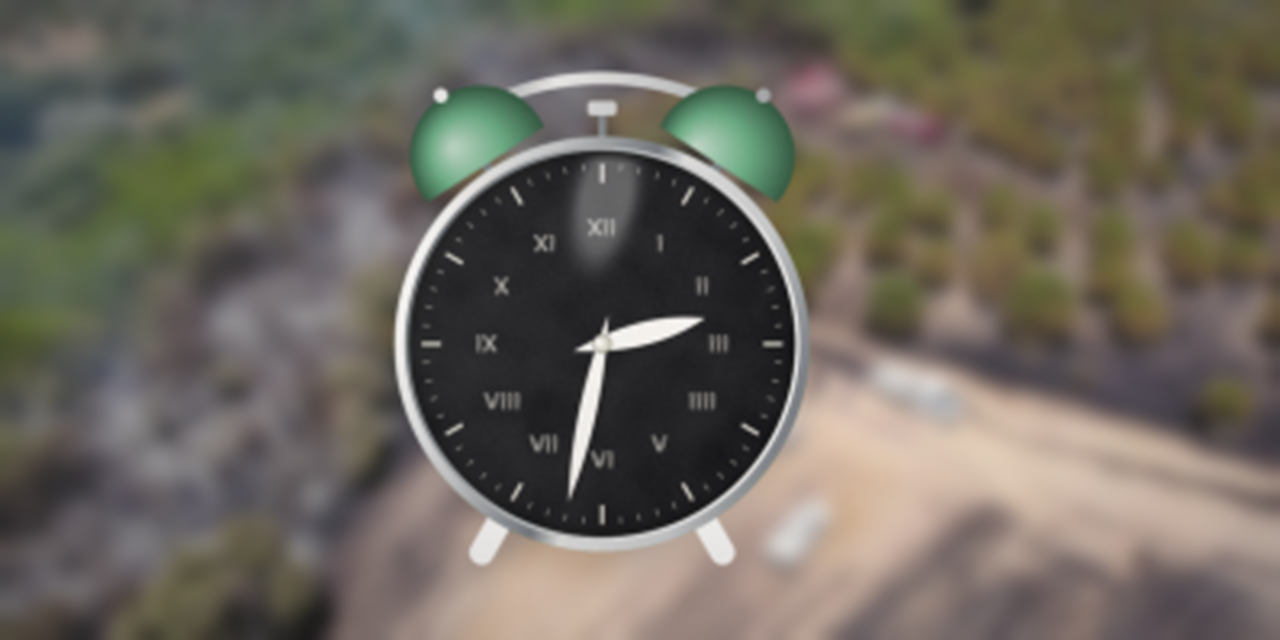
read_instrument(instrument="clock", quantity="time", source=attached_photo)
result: 2:32
